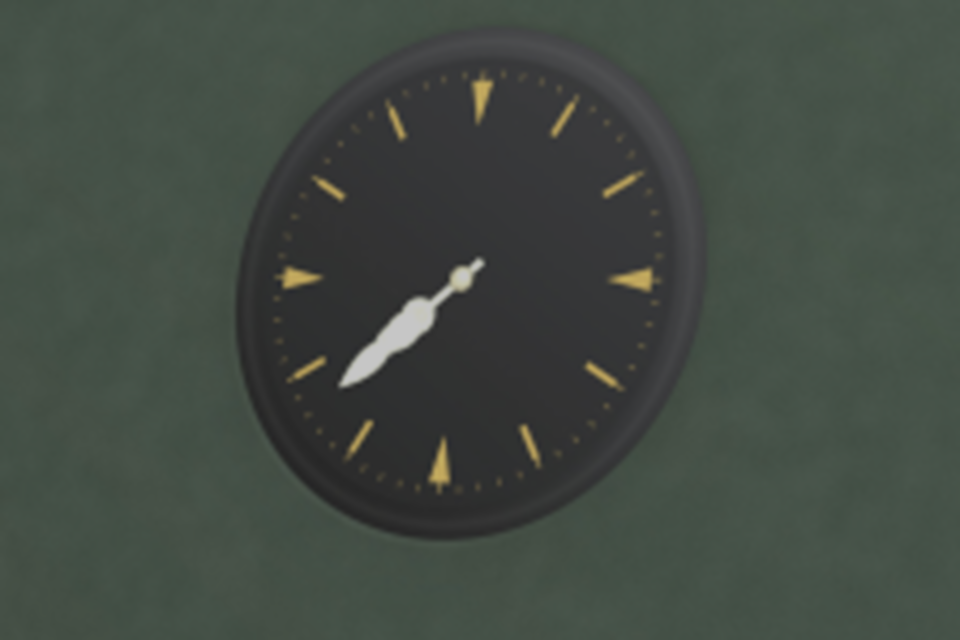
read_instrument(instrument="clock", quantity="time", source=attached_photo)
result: 7:38
